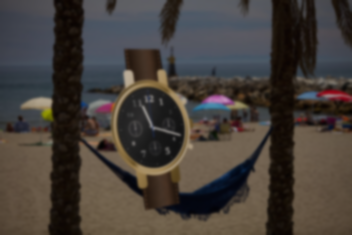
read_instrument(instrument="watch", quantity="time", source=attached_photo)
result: 11:18
